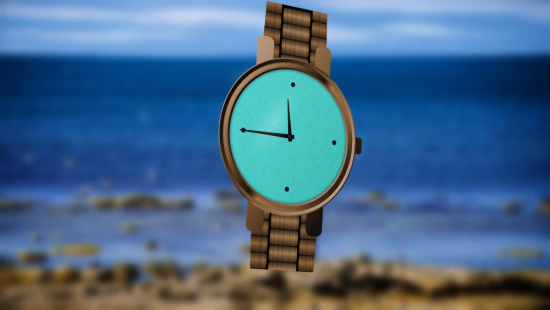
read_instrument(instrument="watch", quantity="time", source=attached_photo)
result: 11:45
